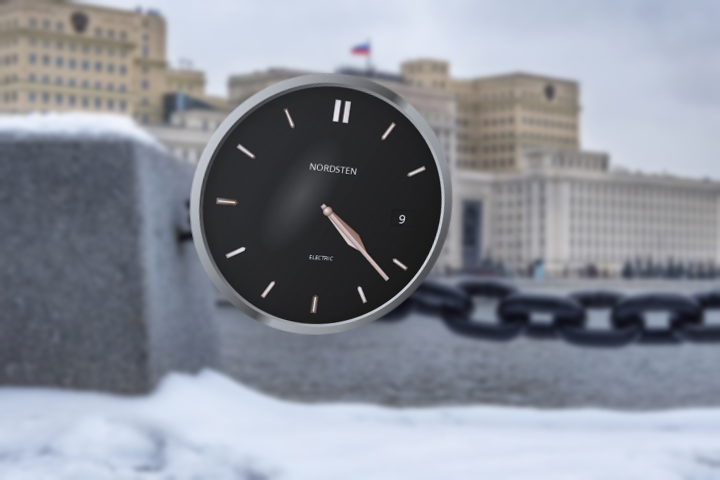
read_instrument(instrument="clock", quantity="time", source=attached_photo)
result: 4:22
